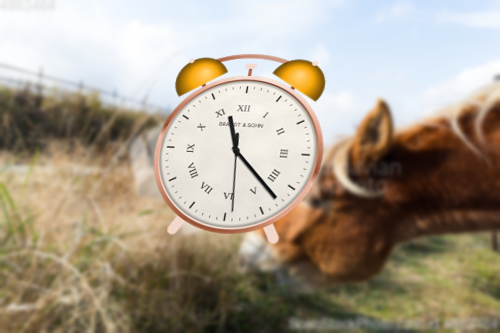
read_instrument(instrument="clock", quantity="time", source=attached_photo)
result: 11:22:29
